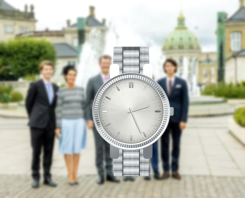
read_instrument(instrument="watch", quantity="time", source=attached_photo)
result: 2:26
